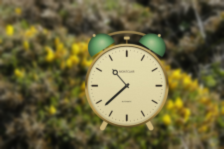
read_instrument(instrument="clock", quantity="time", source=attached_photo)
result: 10:38
